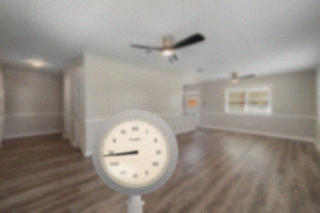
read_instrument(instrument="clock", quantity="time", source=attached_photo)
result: 8:44
